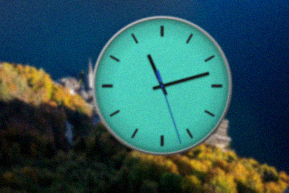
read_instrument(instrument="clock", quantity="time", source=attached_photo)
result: 11:12:27
